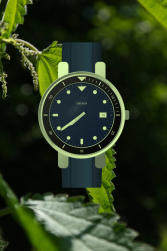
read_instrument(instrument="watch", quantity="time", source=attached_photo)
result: 7:39
